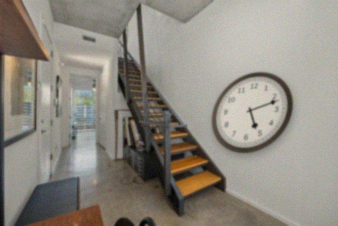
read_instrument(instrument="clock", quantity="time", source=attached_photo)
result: 5:12
